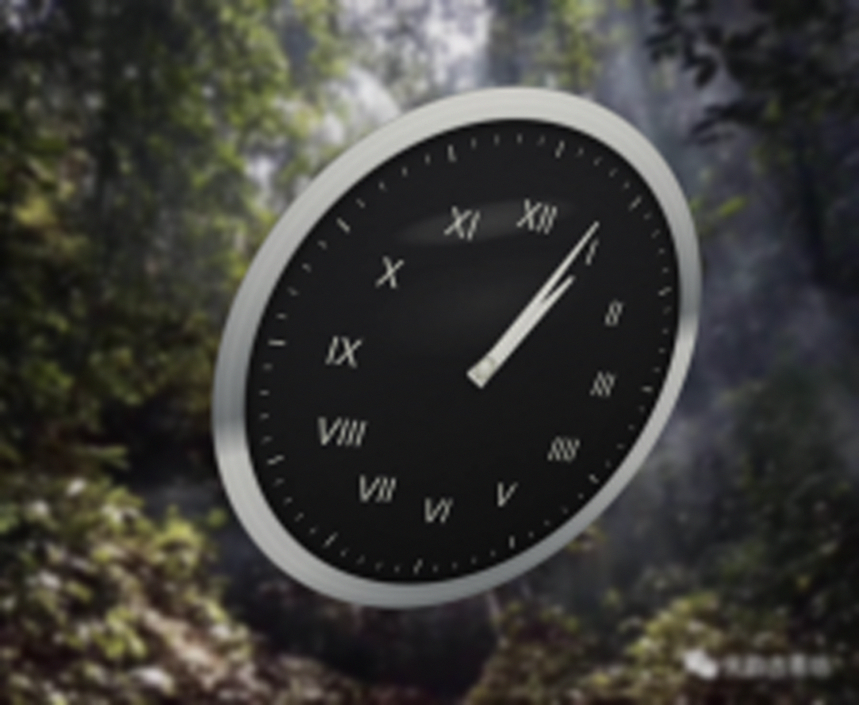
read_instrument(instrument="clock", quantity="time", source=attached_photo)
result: 1:04
